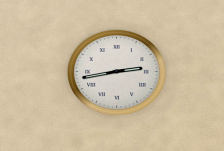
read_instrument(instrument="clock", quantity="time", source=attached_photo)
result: 2:43
